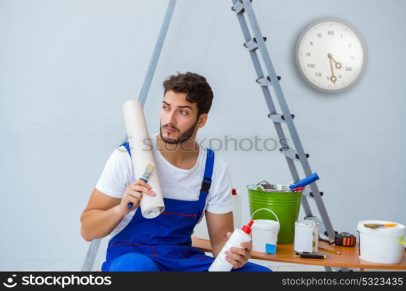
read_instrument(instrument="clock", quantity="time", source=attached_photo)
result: 4:28
